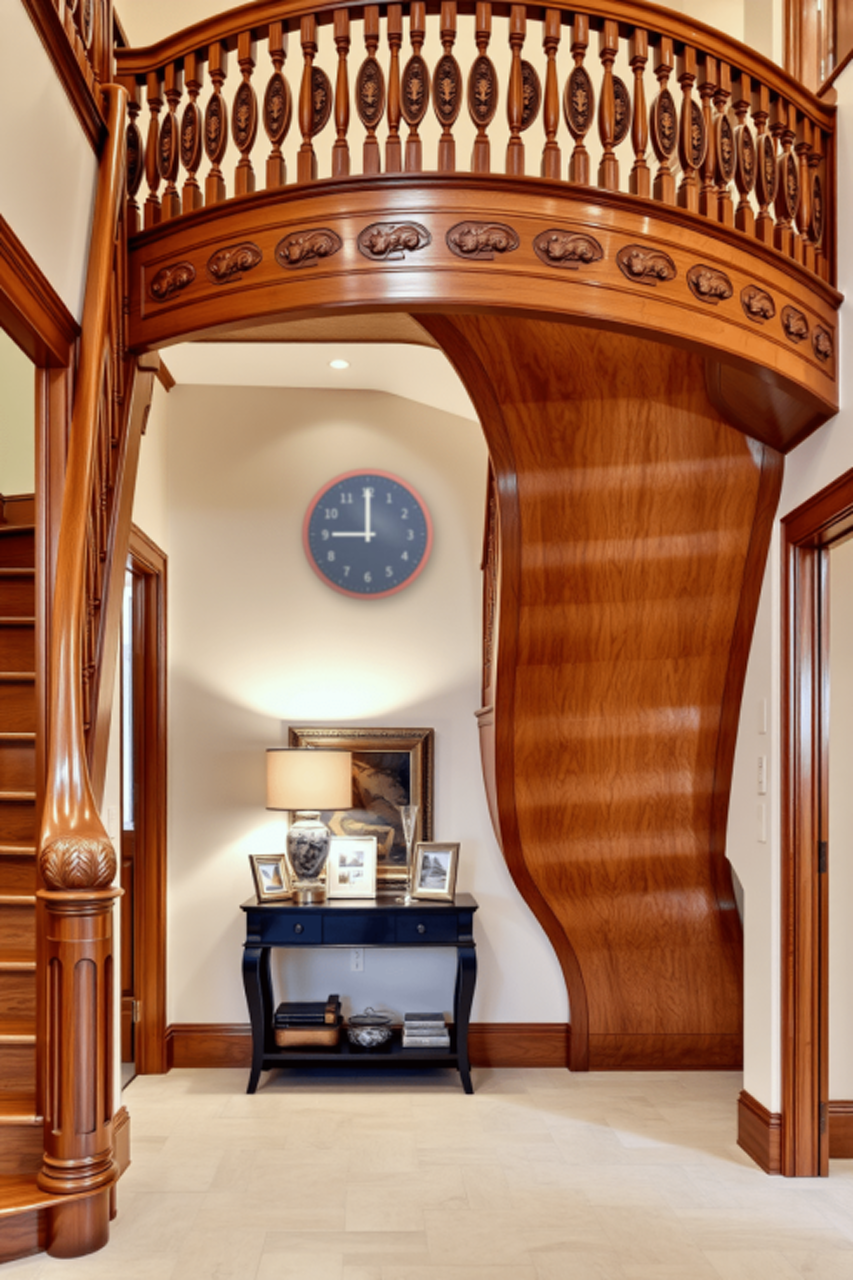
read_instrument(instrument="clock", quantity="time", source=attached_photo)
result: 9:00
